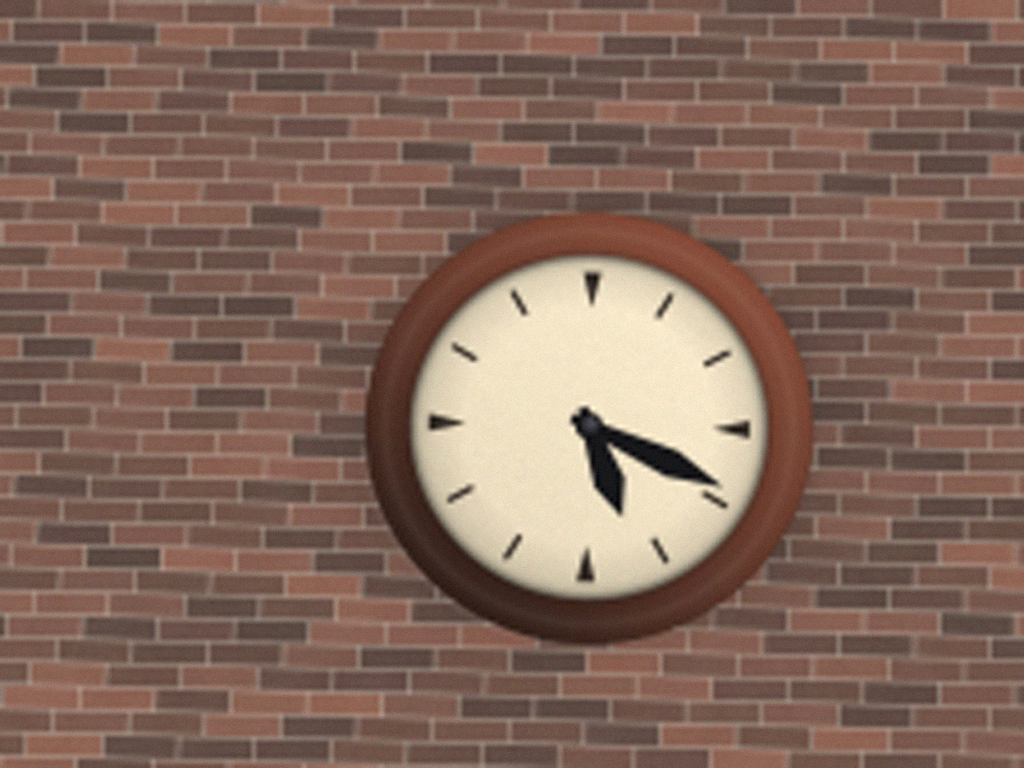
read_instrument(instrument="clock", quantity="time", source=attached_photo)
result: 5:19
